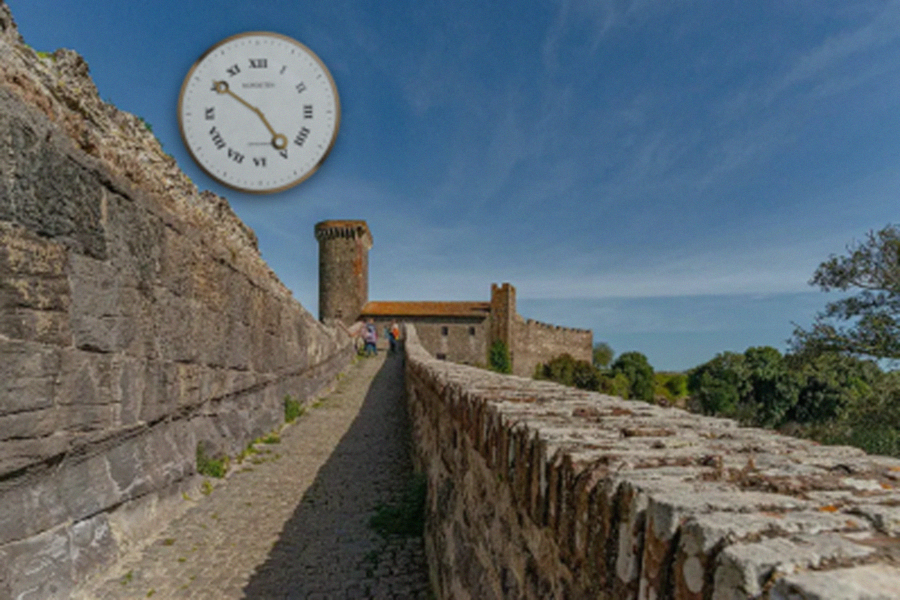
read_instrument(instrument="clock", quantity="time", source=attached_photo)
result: 4:51
